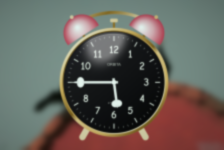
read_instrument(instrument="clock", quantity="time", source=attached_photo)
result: 5:45
